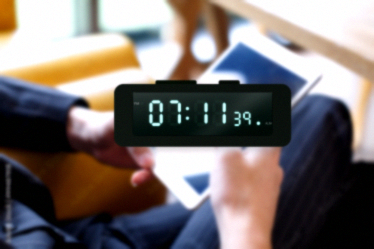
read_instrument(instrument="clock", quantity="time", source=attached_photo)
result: 7:11:39
